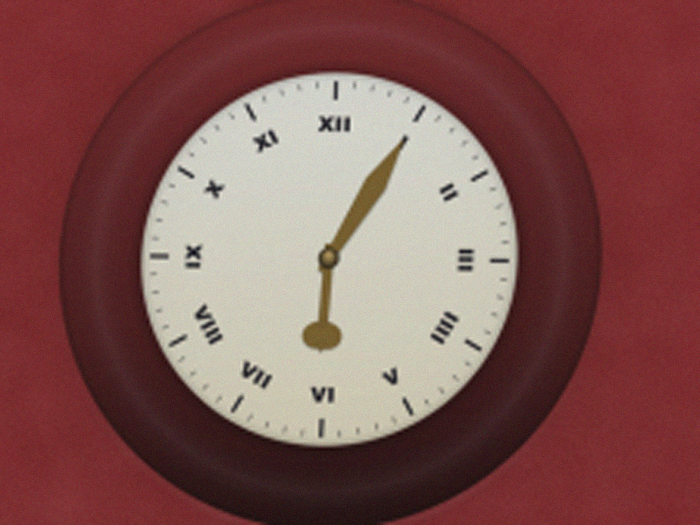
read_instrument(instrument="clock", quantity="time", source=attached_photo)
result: 6:05
